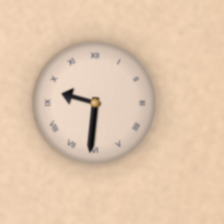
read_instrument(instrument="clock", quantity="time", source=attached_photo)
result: 9:31
